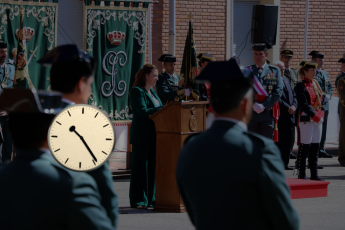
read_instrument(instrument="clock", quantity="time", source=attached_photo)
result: 10:24
